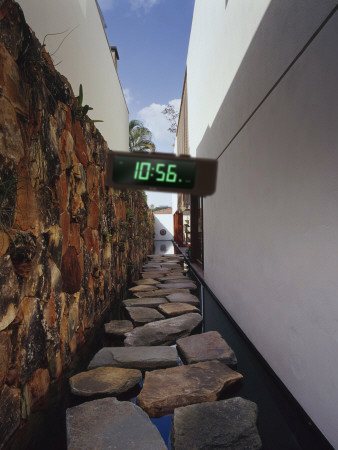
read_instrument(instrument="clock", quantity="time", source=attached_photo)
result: 10:56
